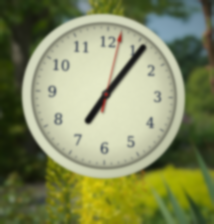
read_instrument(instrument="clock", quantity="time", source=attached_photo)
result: 7:06:02
